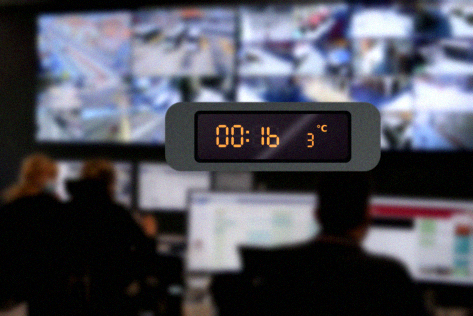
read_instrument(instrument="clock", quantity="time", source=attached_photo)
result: 0:16
